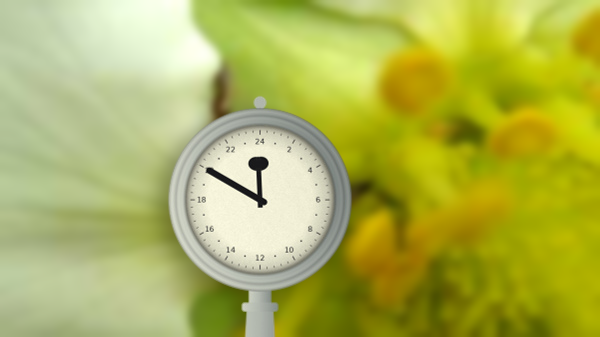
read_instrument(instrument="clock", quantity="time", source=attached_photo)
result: 23:50
